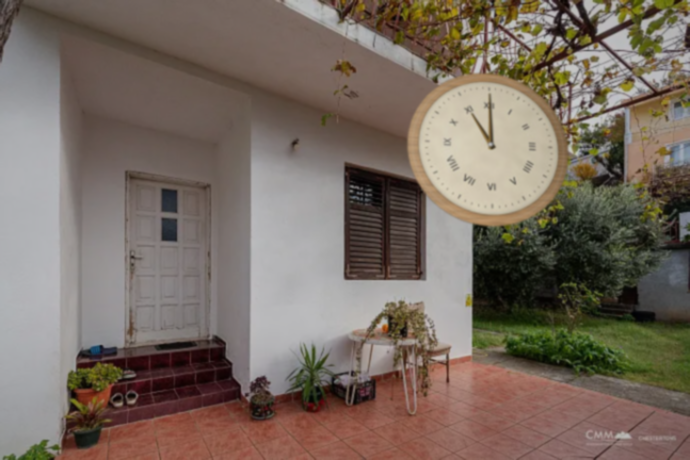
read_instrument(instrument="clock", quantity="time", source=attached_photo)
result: 11:00
